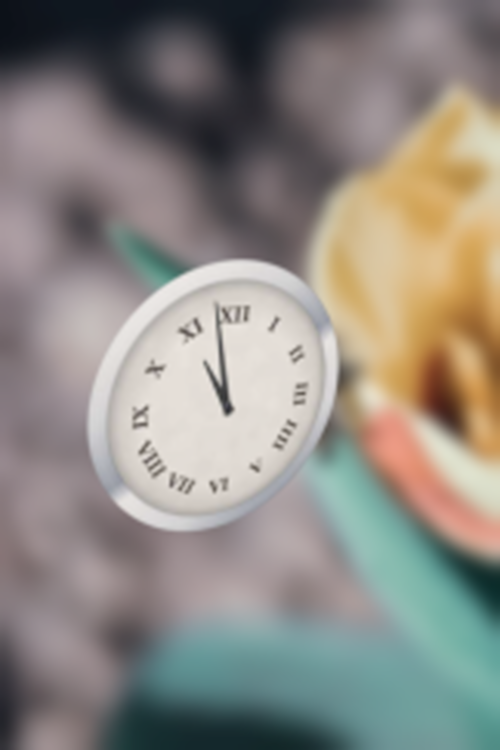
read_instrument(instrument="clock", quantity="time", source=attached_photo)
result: 10:58
